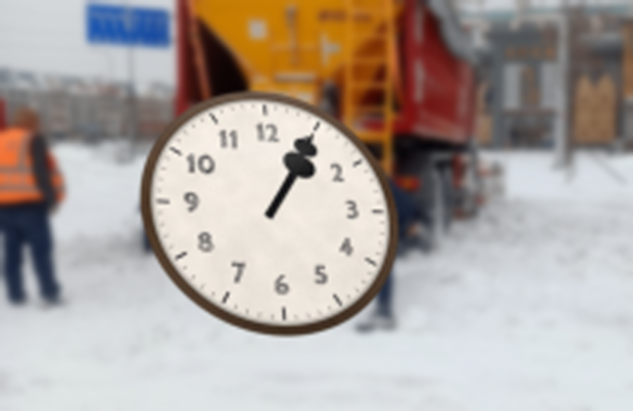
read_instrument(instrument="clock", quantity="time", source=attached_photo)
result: 1:05
